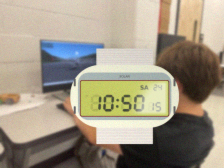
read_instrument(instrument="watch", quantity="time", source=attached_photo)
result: 10:50:15
